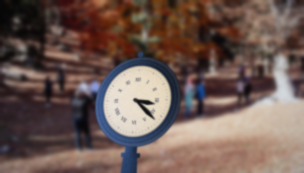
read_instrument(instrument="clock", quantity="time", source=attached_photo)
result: 3:22
